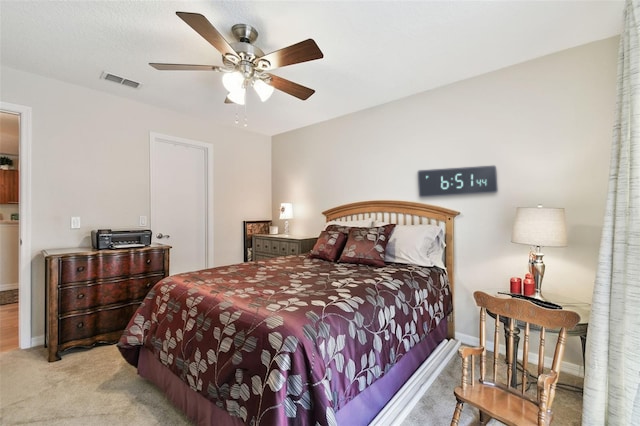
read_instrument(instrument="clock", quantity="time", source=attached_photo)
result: 6:51
